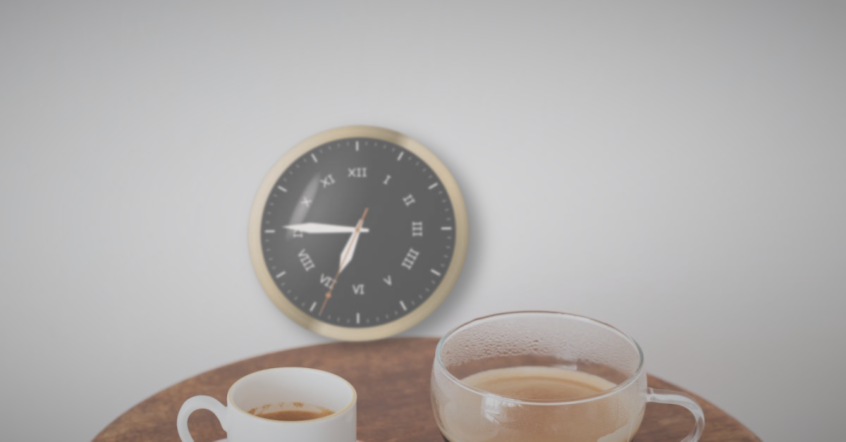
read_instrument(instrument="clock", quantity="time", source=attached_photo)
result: 6:45:34
